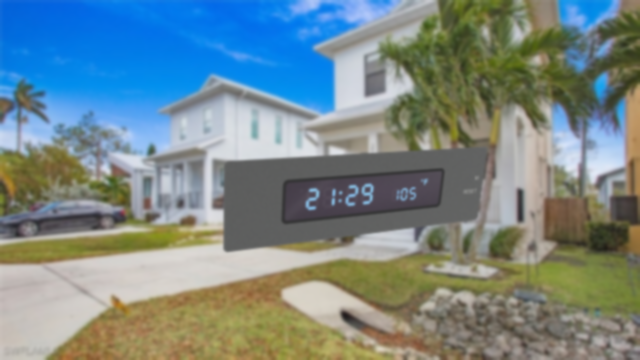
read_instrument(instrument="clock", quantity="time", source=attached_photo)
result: 21:29
